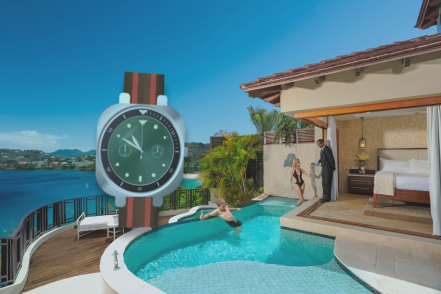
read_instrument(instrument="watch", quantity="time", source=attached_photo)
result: 10:50
